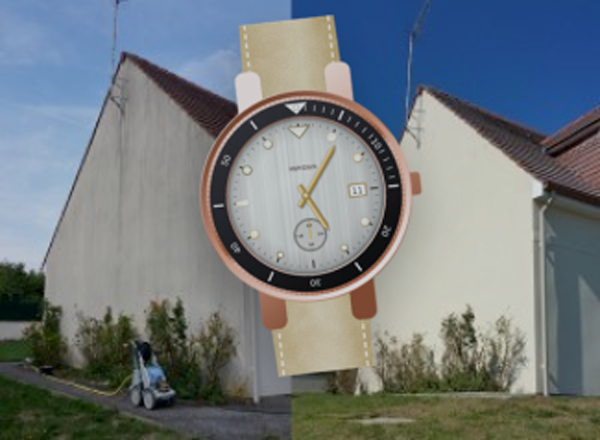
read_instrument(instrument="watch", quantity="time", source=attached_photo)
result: 5:06
